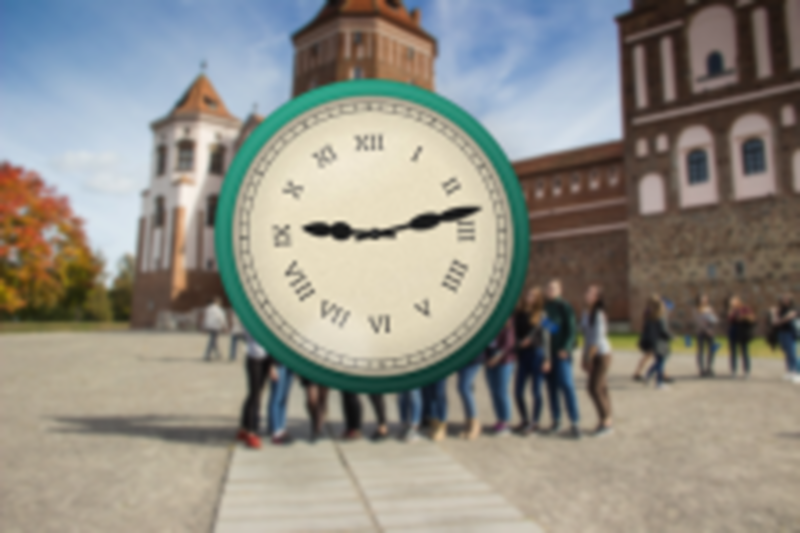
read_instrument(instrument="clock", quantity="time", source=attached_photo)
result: 9:13
